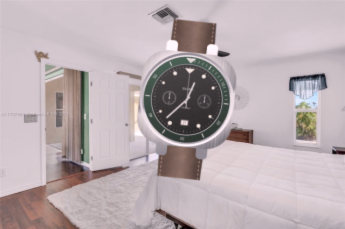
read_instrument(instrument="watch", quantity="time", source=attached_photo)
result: 12:37
